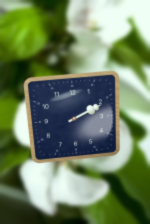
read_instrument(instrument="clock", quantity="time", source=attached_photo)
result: 2:11
